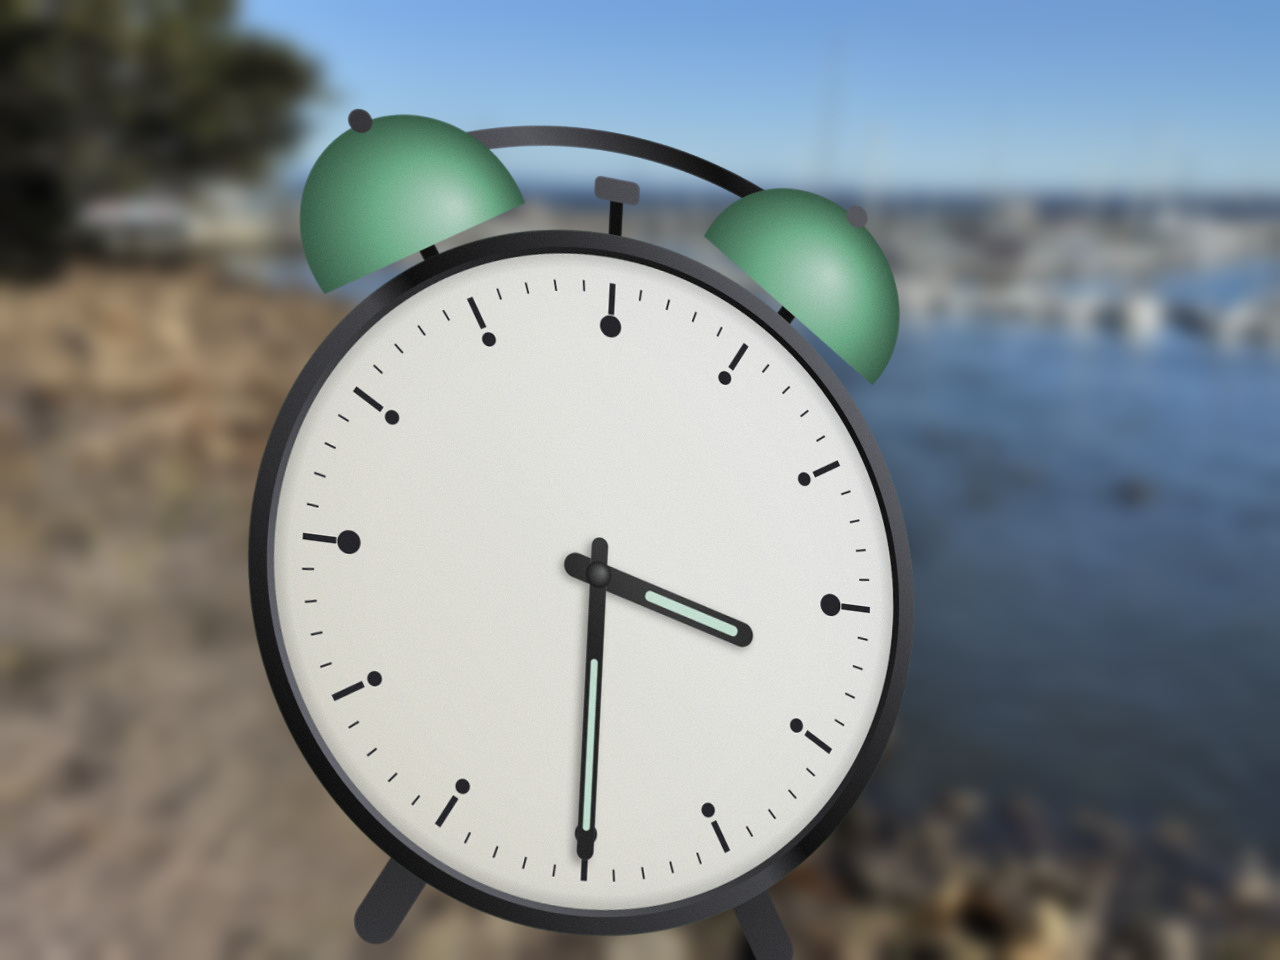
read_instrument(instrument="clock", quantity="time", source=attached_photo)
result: 3:30
